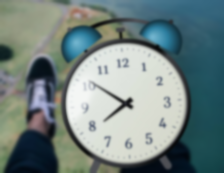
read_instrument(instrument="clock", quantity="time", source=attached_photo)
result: 7:51
